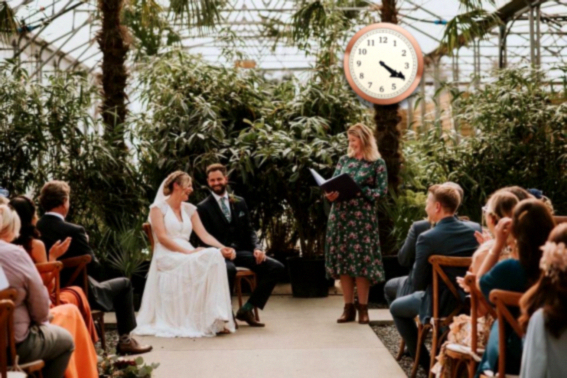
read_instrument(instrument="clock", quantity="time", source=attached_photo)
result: 4:20
